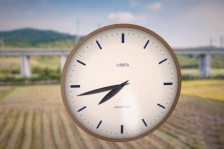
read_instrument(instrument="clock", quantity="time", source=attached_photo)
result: 7:43
